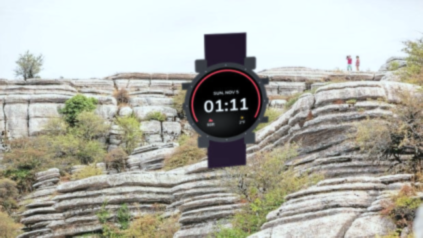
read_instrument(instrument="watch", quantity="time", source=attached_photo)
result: 1:11
